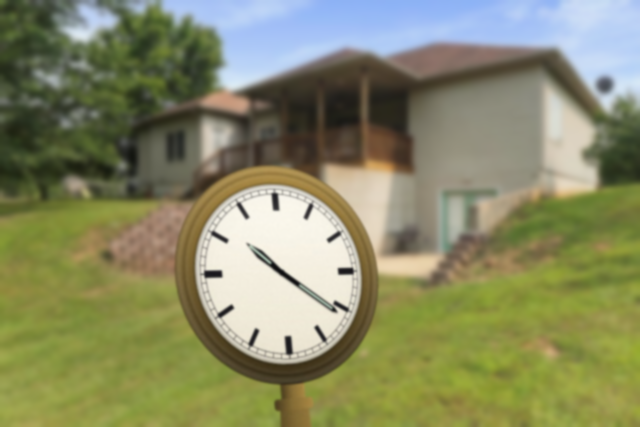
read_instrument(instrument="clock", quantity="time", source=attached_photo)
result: 10:21
